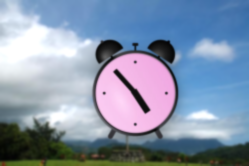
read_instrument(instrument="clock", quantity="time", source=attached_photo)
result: 4:53
